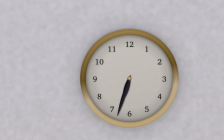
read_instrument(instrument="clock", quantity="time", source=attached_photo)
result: 6:33
